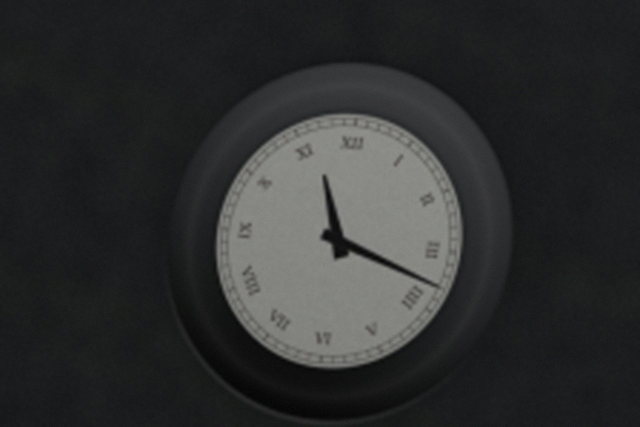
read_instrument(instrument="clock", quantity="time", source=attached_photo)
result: 11:18
